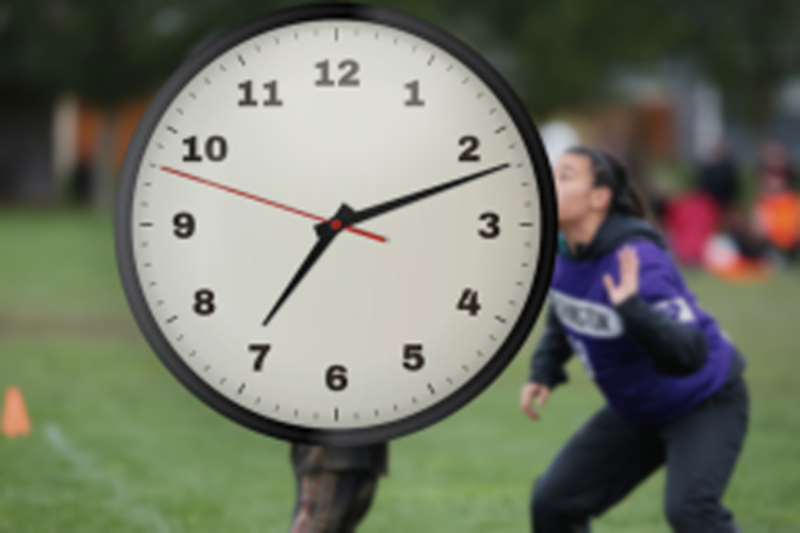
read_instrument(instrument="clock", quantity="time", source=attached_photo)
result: 7:11:48
